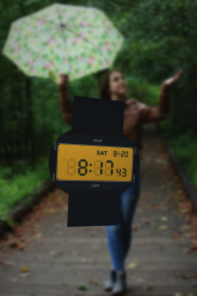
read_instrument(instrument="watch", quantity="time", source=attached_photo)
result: 8:17:43
